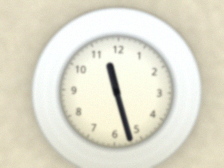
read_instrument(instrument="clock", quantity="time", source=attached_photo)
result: 11:27
